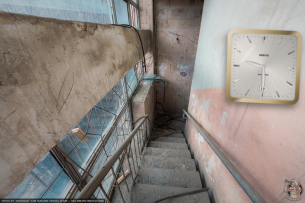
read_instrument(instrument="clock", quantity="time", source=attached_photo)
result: 9:30
